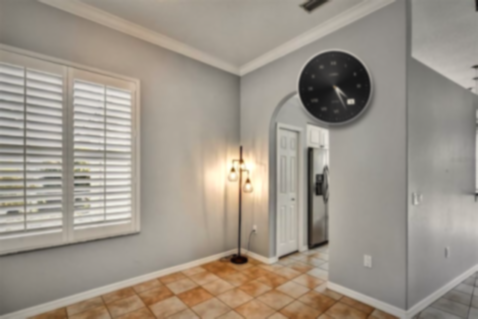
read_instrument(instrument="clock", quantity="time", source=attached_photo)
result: 4:26
